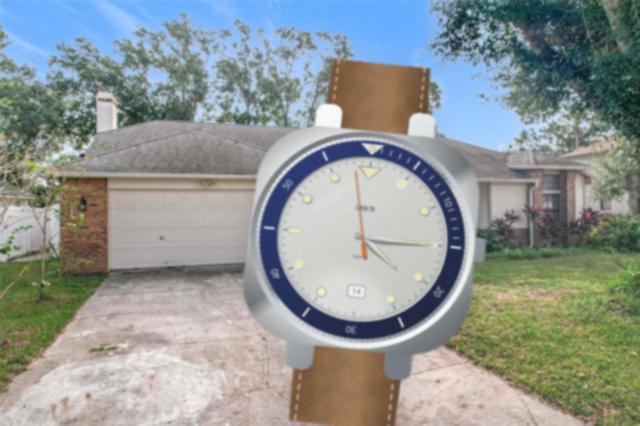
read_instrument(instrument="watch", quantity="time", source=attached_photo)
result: 4:14:58
